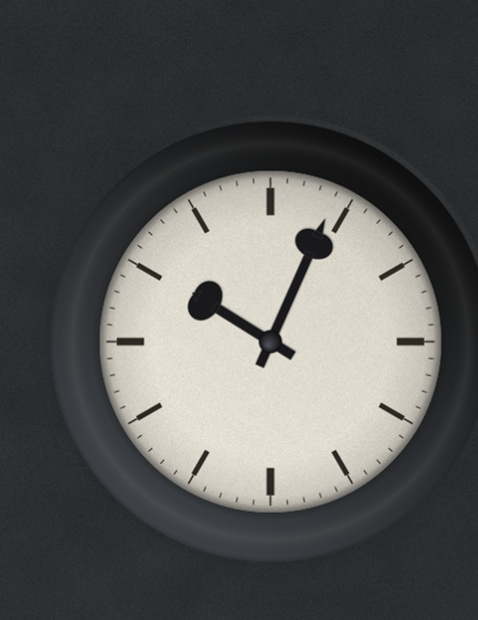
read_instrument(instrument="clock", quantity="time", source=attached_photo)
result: 10:04
